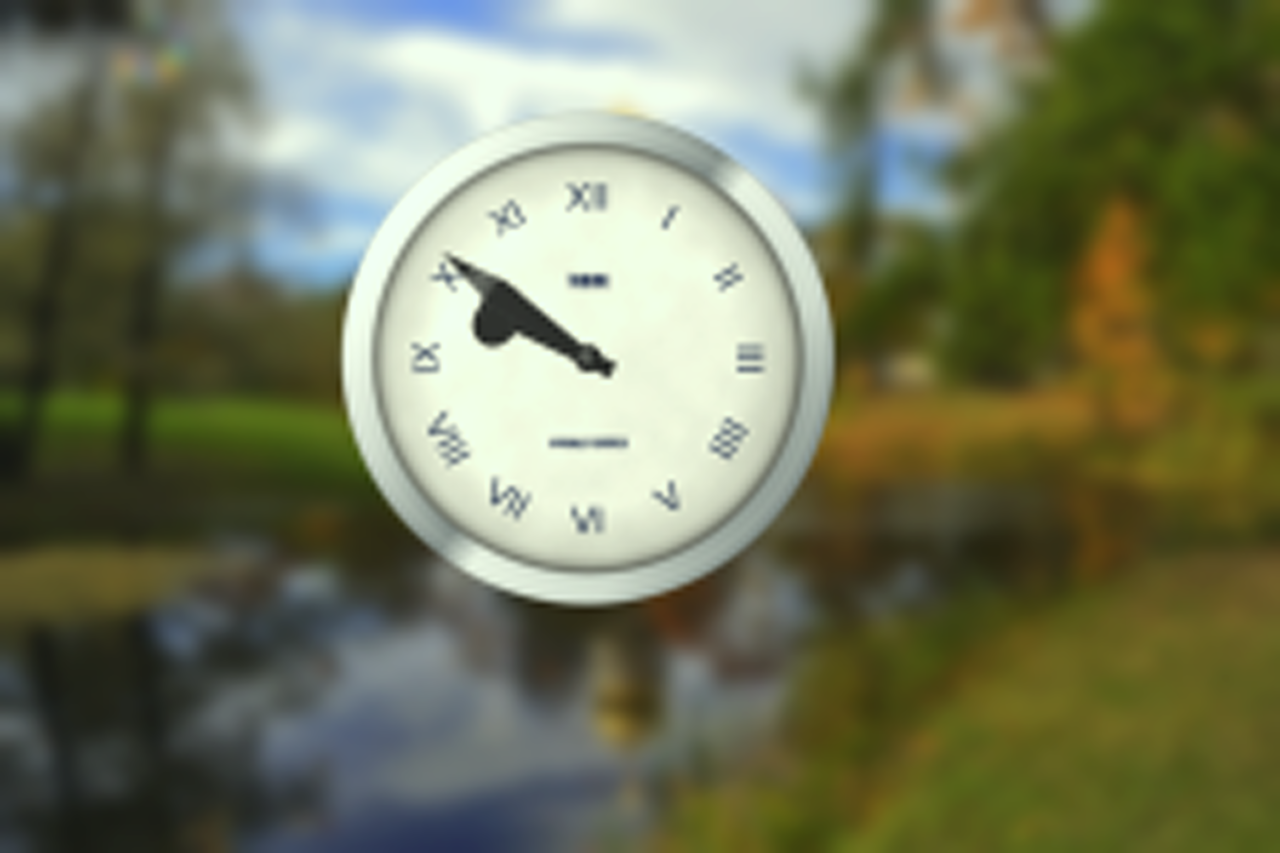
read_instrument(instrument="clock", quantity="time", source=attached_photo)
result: 9:51
